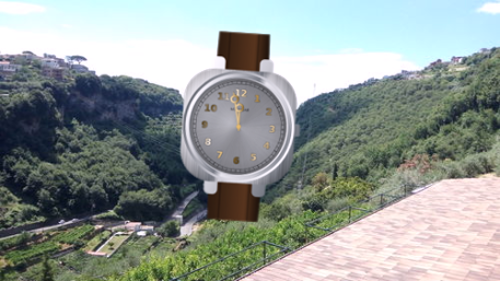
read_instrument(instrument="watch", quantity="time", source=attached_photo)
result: 11:58
